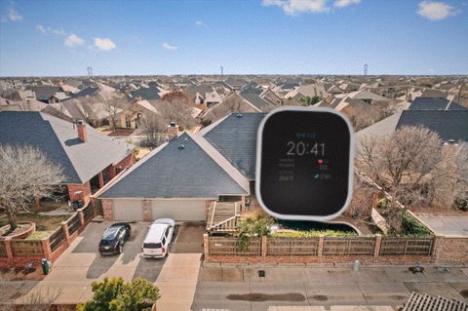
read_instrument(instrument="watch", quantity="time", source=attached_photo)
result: 20:41
